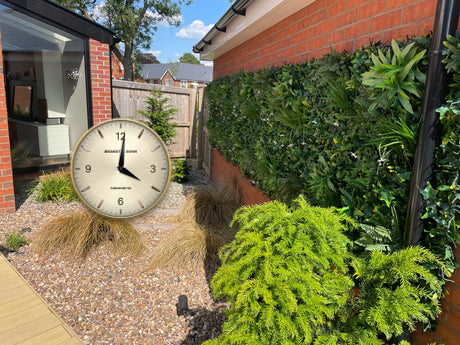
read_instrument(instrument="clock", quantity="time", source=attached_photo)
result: 4:01
